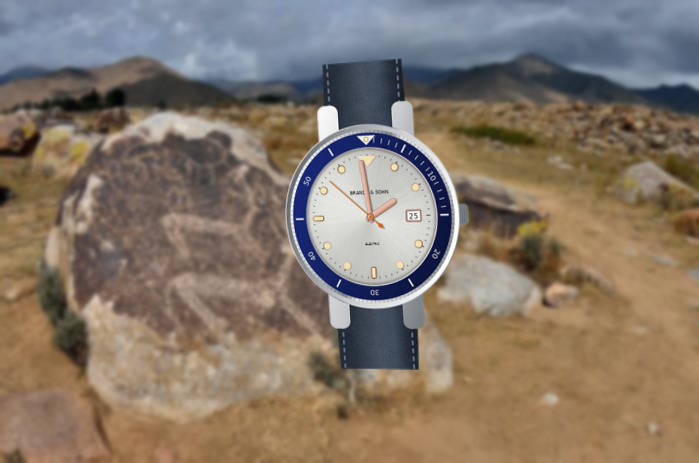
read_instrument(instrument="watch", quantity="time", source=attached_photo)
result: 1:58:52
